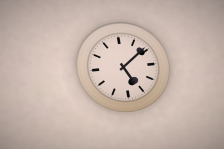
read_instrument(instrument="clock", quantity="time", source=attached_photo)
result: 5:09
